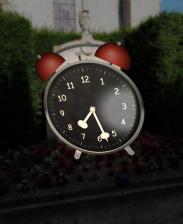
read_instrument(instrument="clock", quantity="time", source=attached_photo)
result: 7:28
